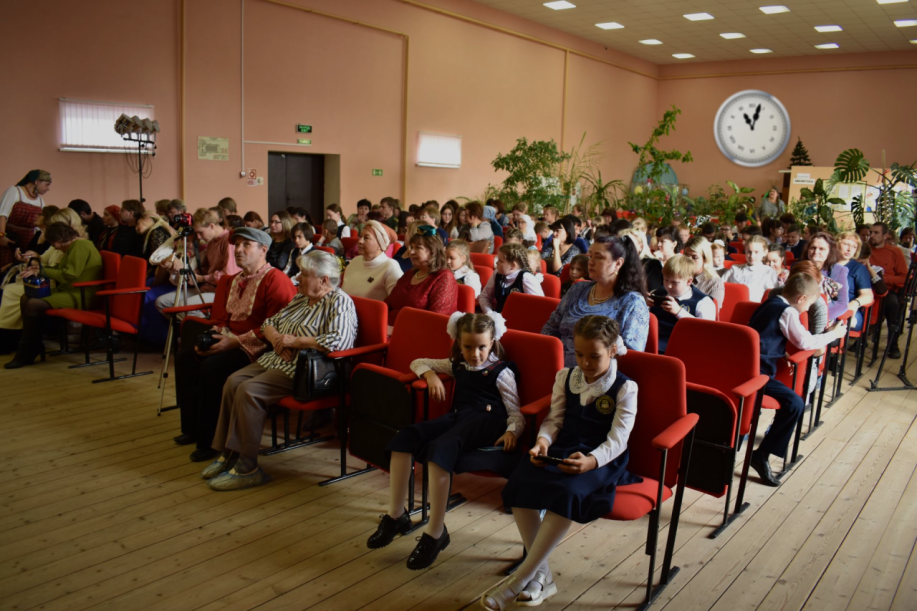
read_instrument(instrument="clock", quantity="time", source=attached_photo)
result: 11:03
